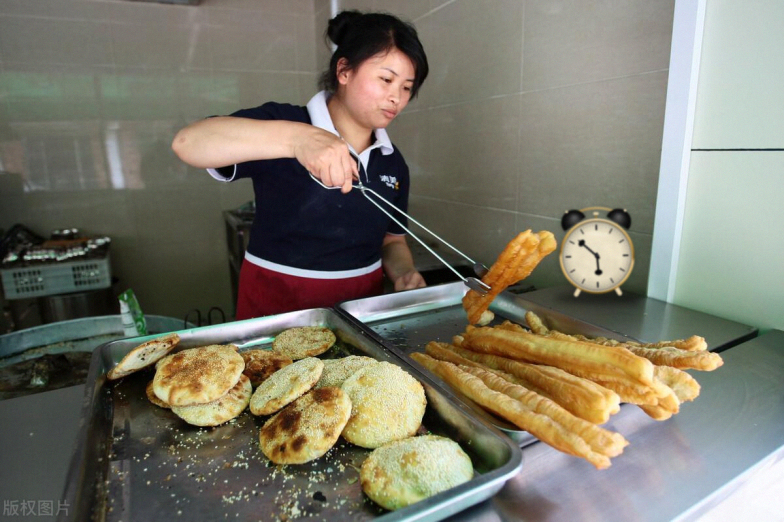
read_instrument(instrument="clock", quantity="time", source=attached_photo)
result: 5:52
